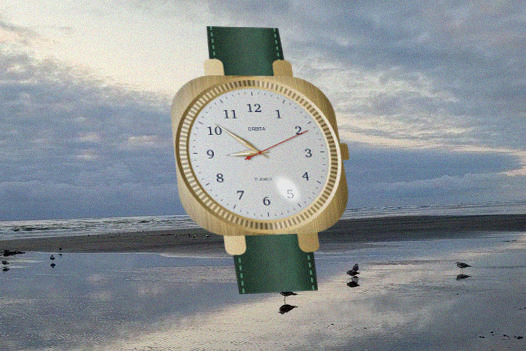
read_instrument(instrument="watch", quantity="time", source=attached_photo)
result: 8:51:11
